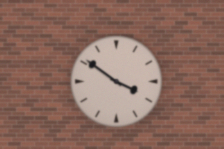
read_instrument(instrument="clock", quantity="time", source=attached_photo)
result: 3:51
